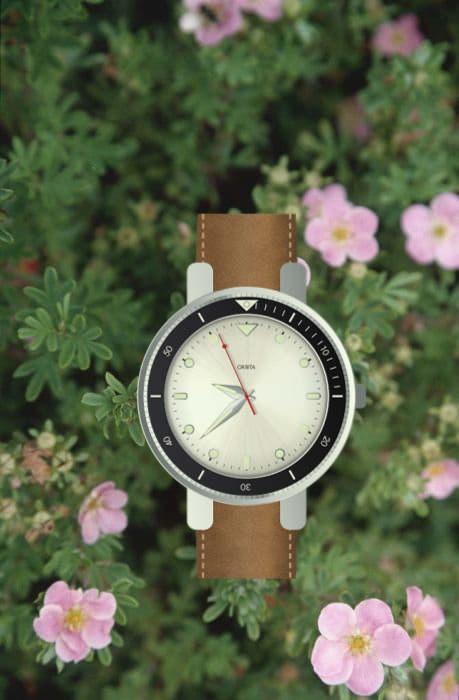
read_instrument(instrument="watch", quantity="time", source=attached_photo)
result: 9:37:56
